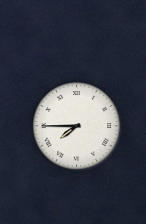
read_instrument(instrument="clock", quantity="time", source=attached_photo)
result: 7:45
